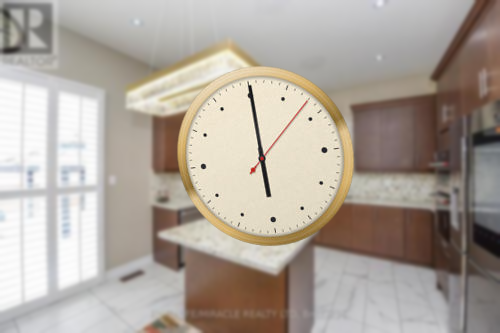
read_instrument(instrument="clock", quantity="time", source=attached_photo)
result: 6:00:08
